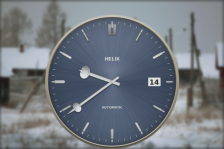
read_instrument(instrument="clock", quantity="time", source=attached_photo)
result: 9:39
